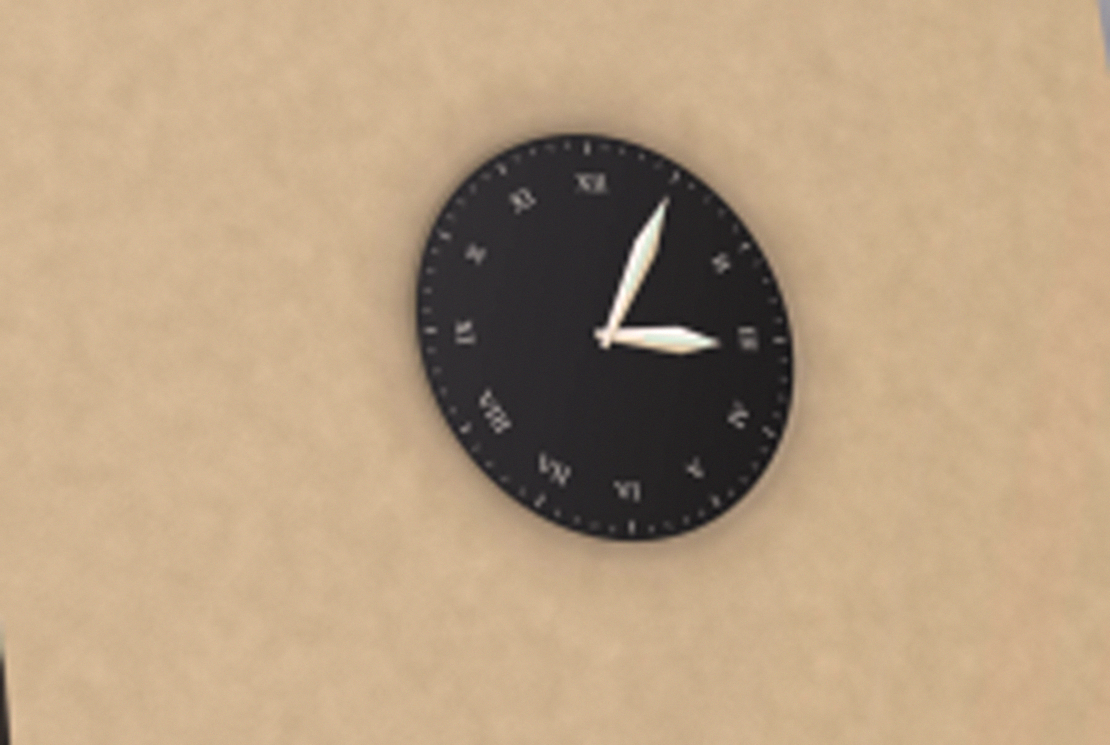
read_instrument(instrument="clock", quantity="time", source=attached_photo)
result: 3:05
